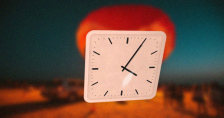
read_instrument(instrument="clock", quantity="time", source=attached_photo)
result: 4:05
